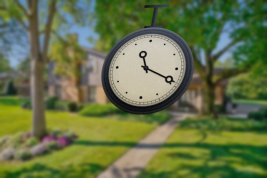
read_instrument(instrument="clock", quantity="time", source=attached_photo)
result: 11:19
